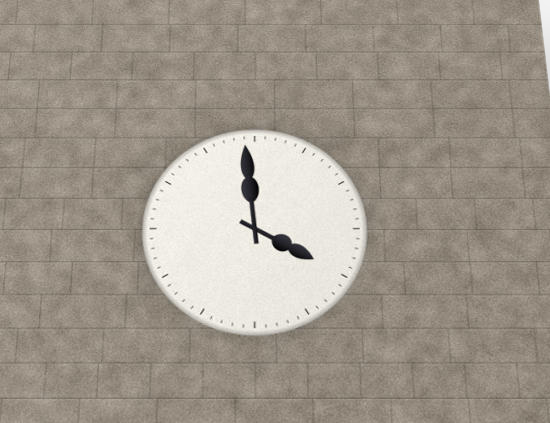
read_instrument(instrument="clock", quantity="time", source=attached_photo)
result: 3:59
